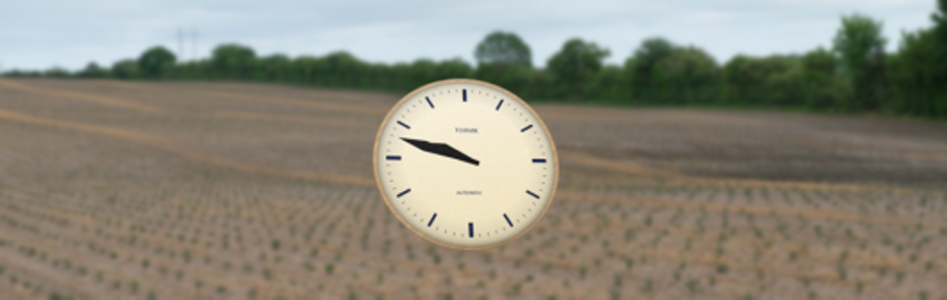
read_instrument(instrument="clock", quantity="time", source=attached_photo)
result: 9:48
